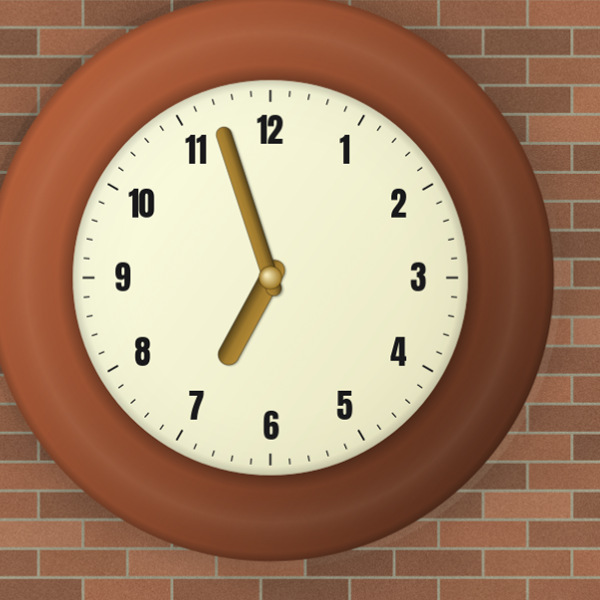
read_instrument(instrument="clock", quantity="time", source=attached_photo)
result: 6:57
